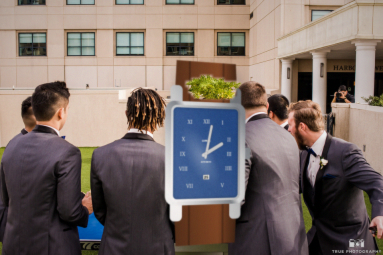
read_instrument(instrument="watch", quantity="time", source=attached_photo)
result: 2:02
